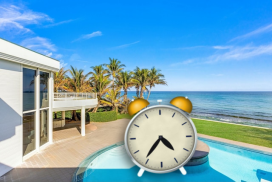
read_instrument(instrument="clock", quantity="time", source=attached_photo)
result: 4:36
